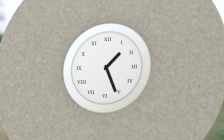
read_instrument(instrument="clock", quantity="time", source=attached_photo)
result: 1:26
